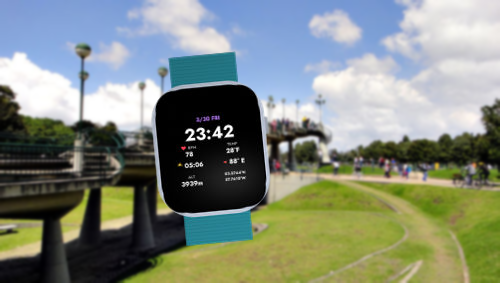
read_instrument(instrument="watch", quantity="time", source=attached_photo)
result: 23:42
